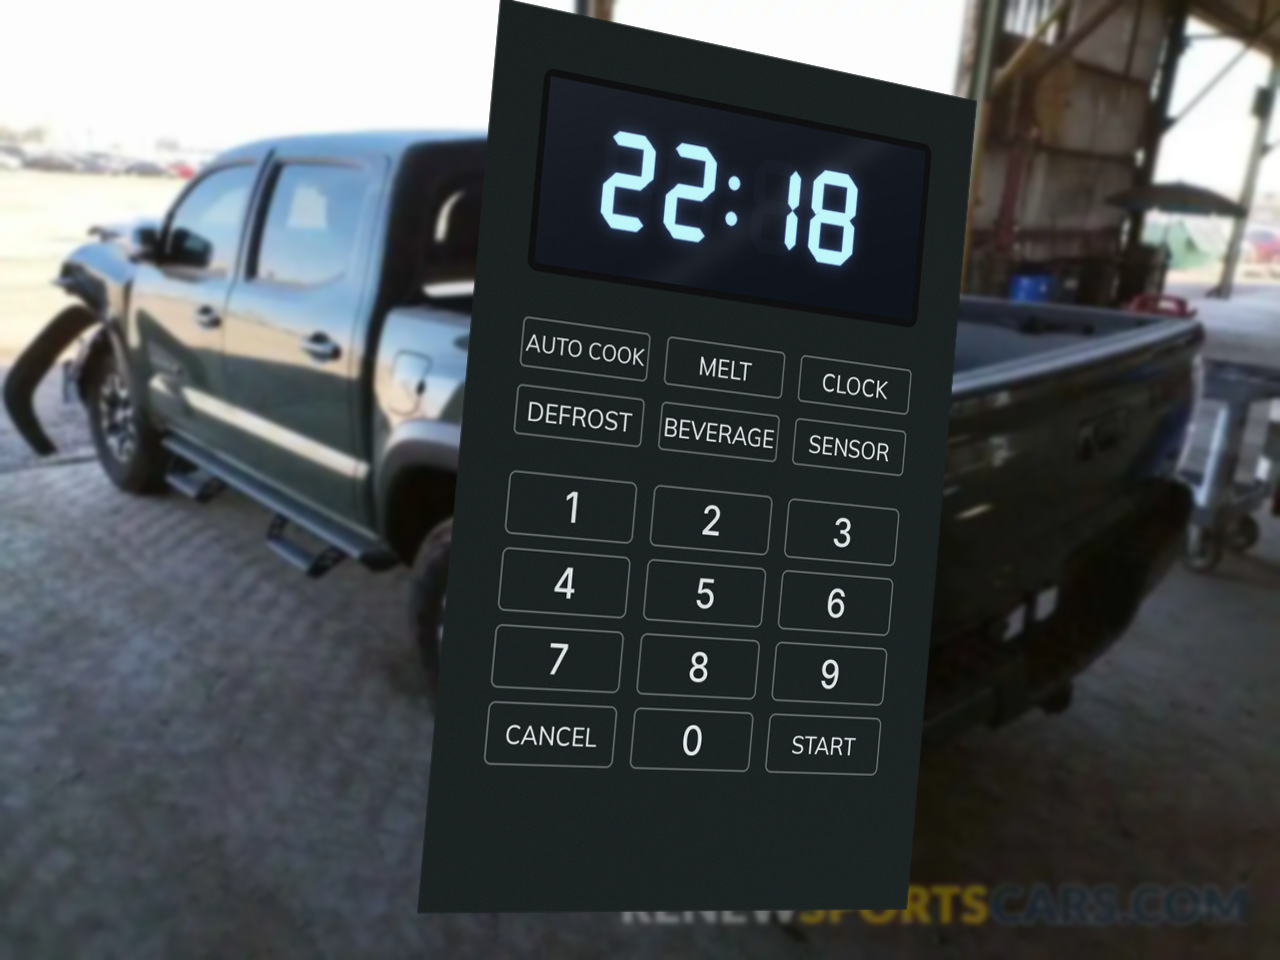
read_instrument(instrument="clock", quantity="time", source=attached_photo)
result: 22:18
